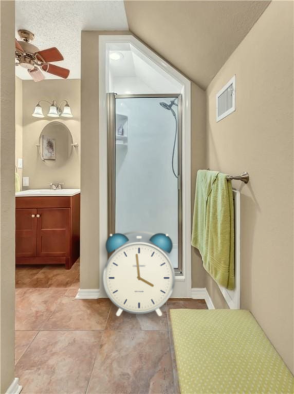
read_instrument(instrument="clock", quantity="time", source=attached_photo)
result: 3:59
